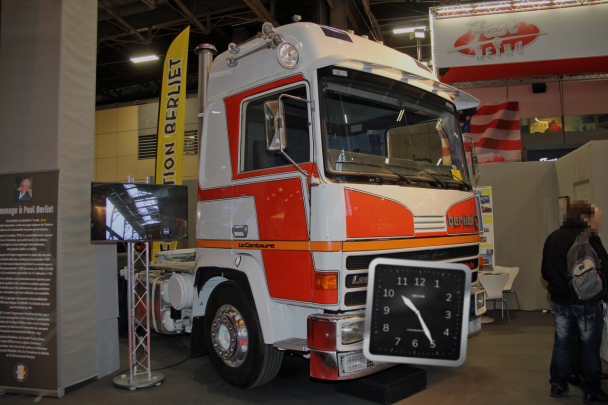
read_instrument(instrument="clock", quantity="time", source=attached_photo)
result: 10:25
